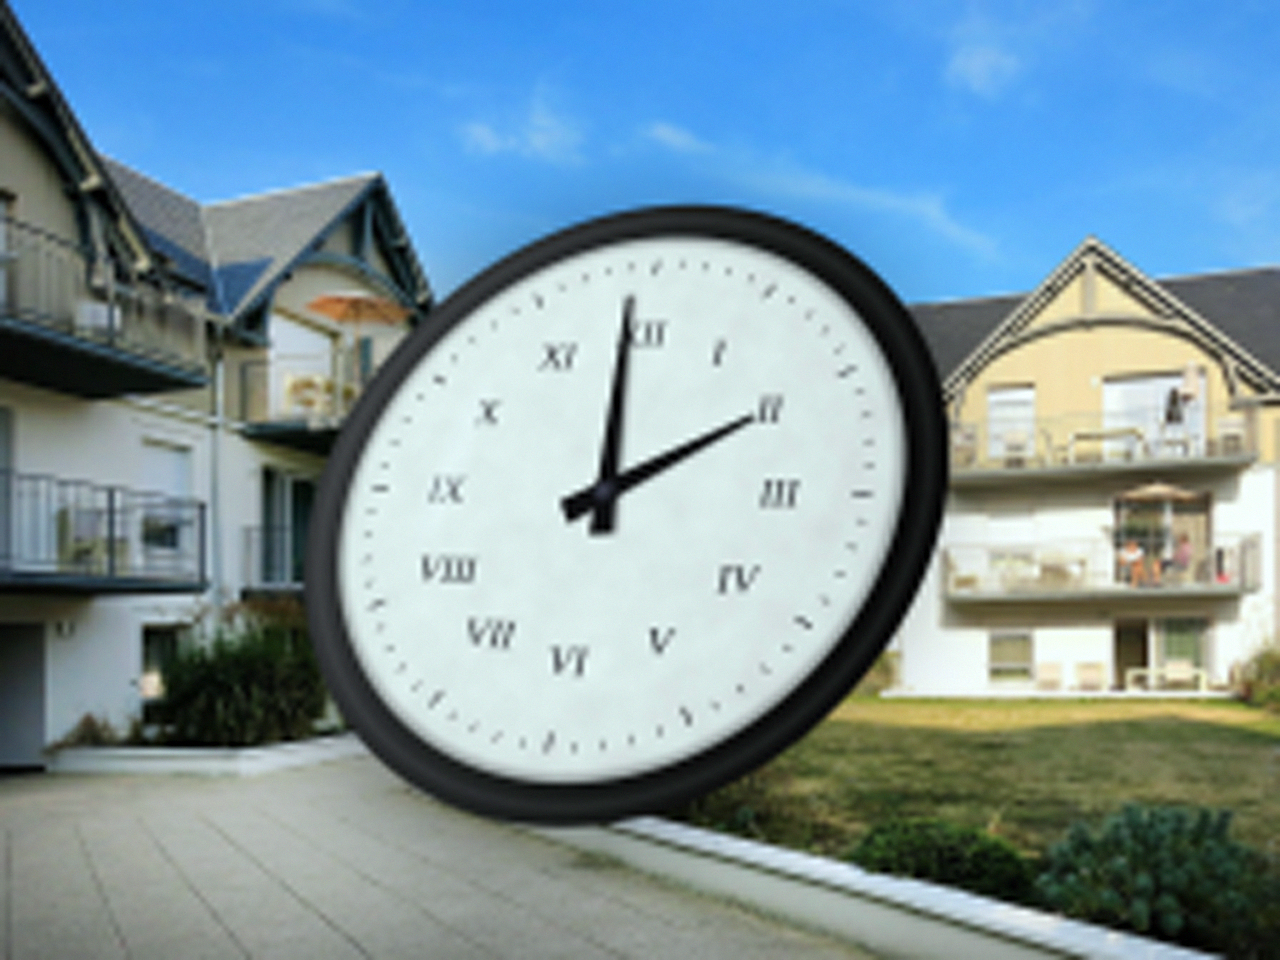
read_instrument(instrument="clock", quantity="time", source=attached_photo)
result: 1:59
